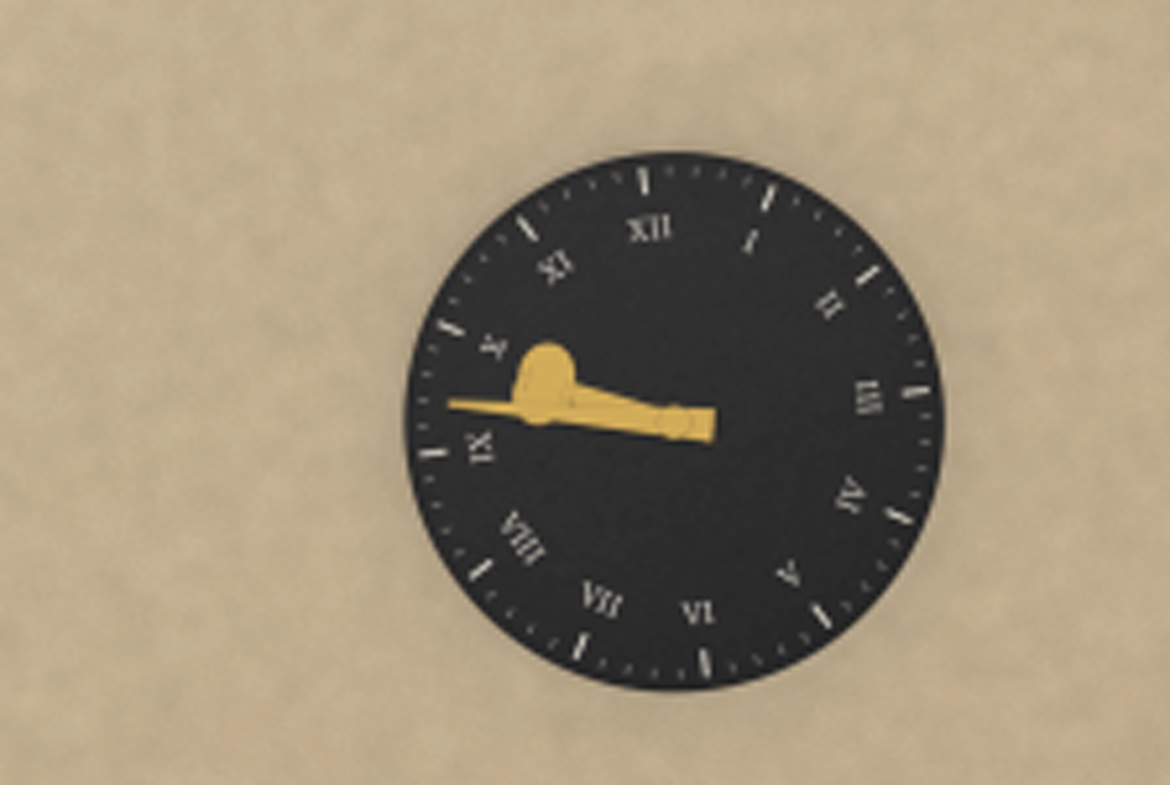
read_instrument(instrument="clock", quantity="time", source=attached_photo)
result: 9:47
